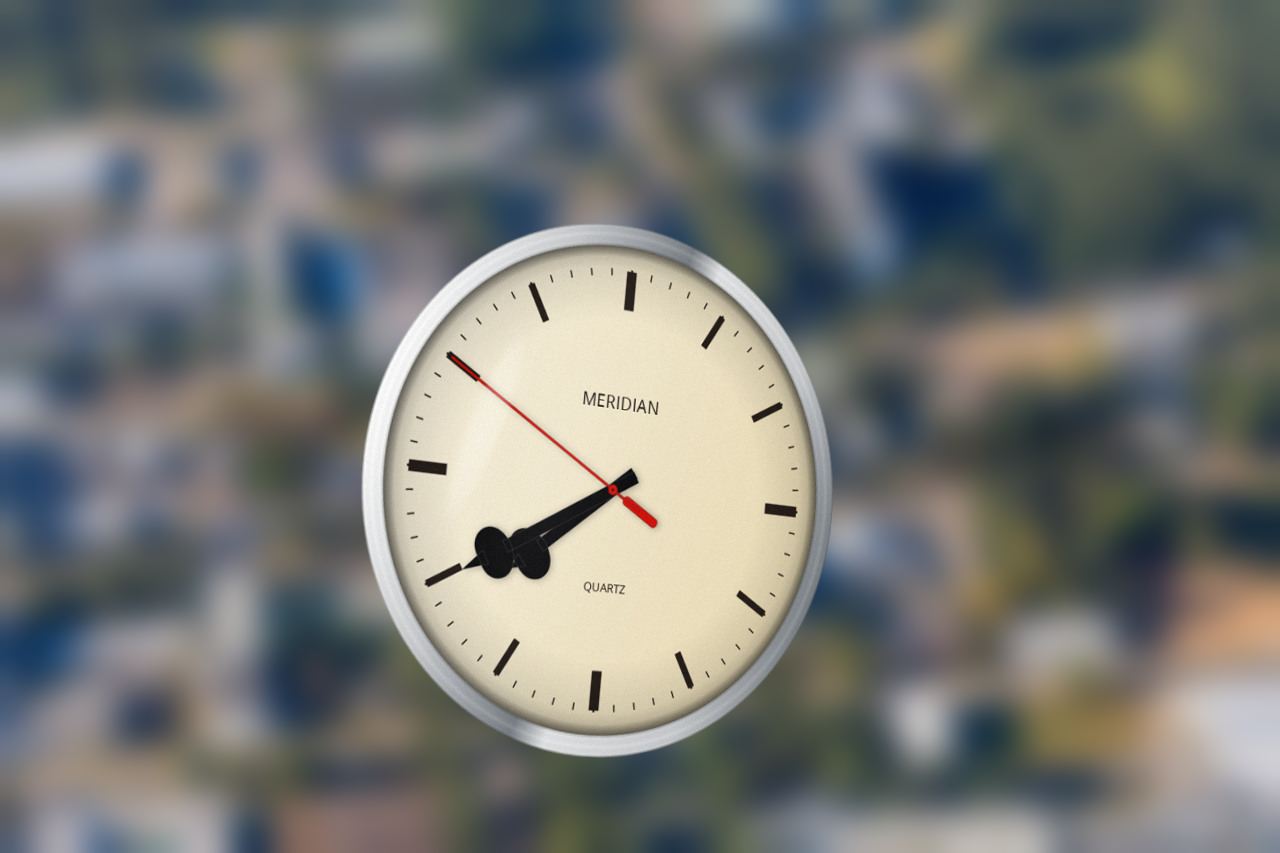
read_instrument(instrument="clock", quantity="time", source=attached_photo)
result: 7:39:50
